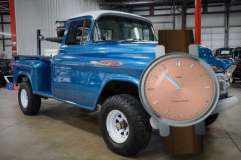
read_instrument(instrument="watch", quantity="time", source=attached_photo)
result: 10:53
